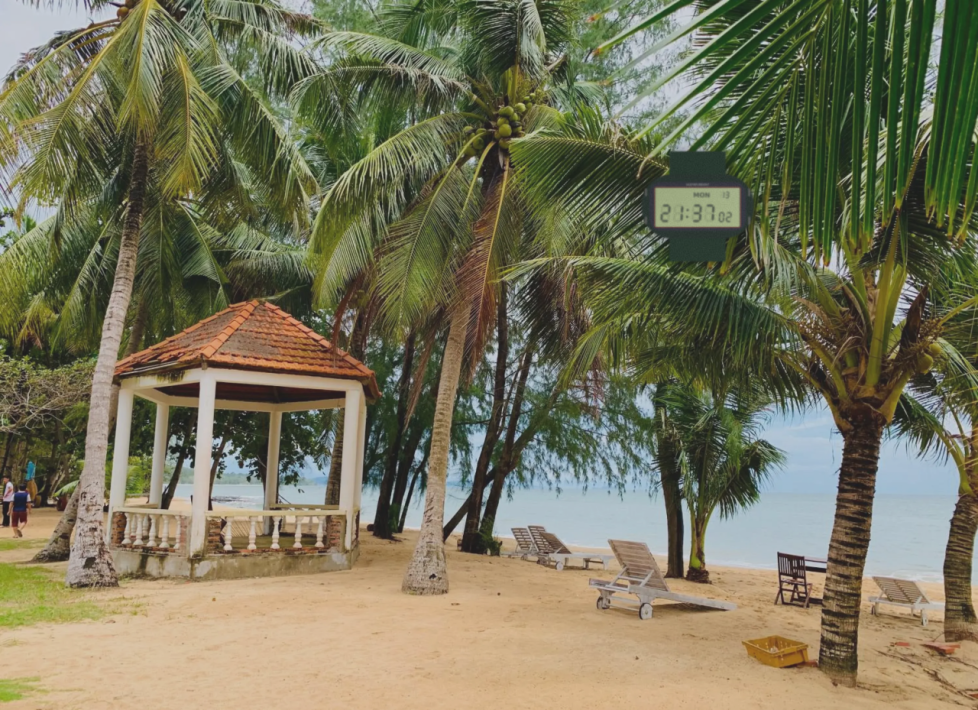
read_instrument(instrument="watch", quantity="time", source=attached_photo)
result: 21:37:02
